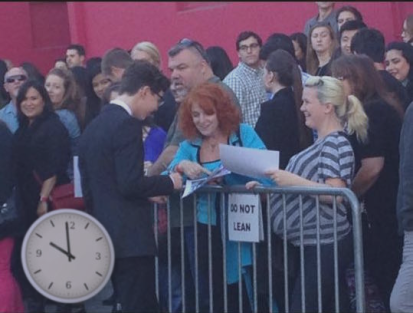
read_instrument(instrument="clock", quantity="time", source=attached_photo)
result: 9:59
